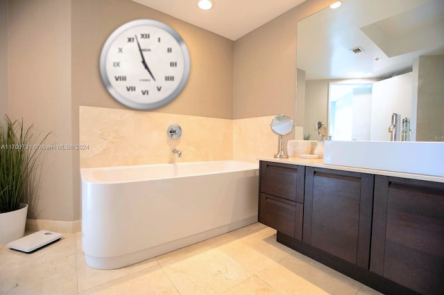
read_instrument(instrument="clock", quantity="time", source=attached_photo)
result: 4:57
